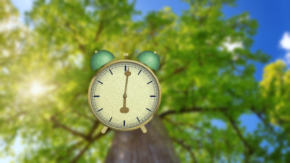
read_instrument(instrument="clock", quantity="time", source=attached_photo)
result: 6:01
